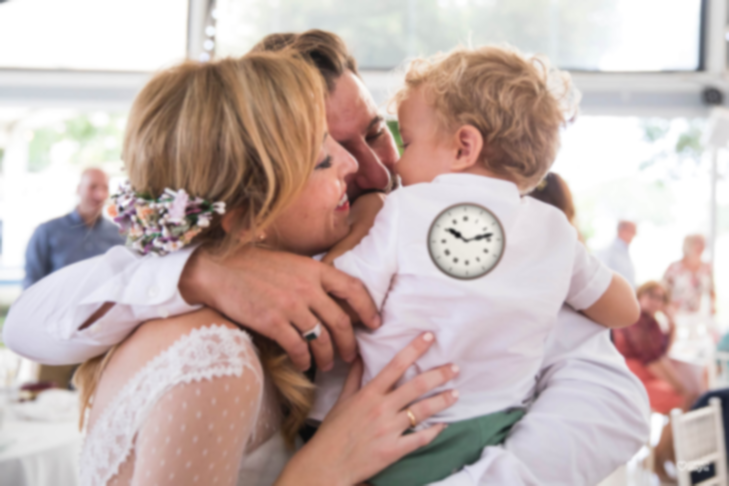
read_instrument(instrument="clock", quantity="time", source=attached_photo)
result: 10:13
